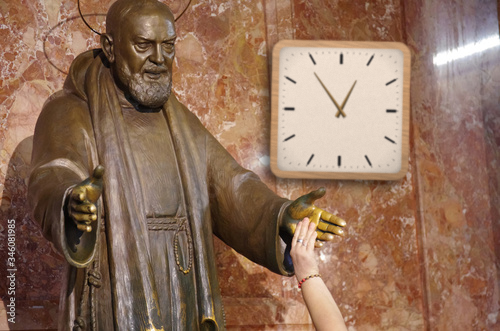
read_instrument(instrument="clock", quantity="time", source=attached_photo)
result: 12:54
